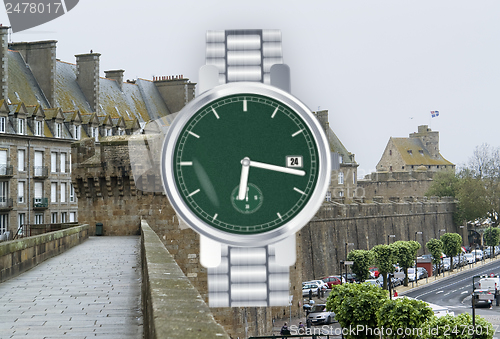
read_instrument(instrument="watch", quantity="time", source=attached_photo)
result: 6:17
